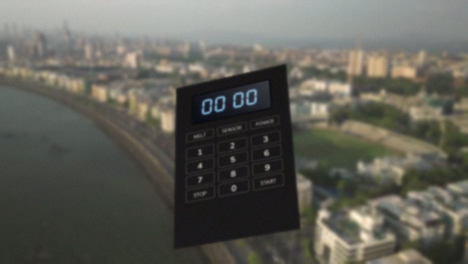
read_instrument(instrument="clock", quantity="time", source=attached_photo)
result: 0:00
